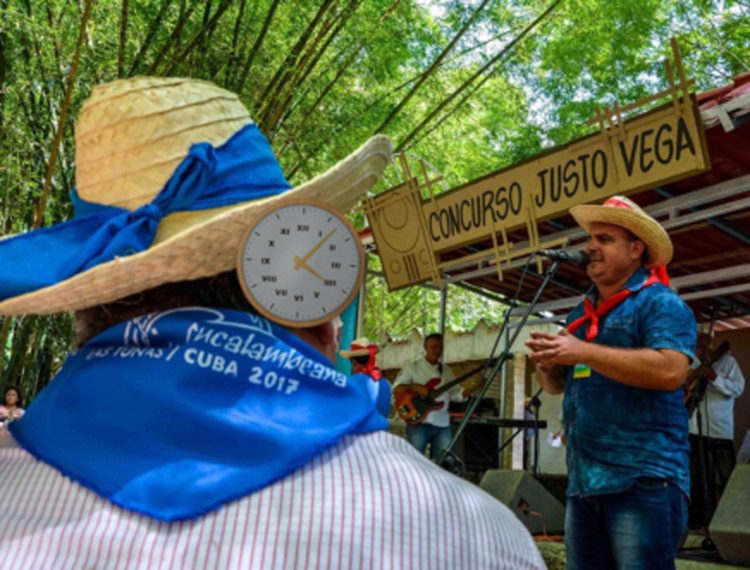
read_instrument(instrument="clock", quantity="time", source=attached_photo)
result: 4:07
